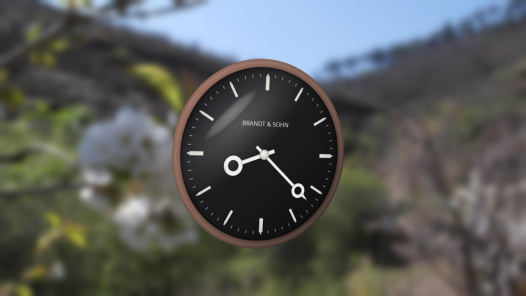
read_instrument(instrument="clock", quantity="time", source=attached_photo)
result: 8:22
